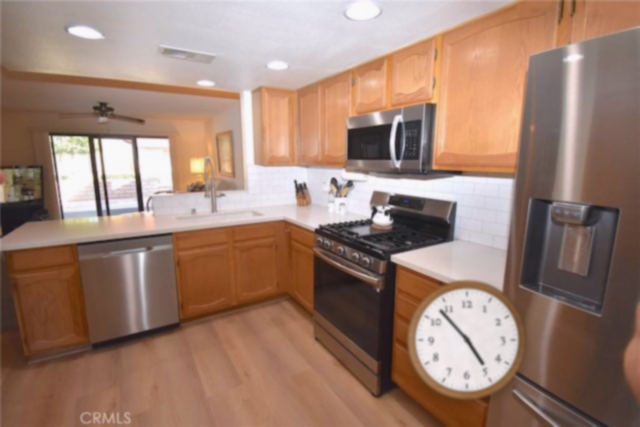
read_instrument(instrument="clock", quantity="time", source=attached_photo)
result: 4:53
